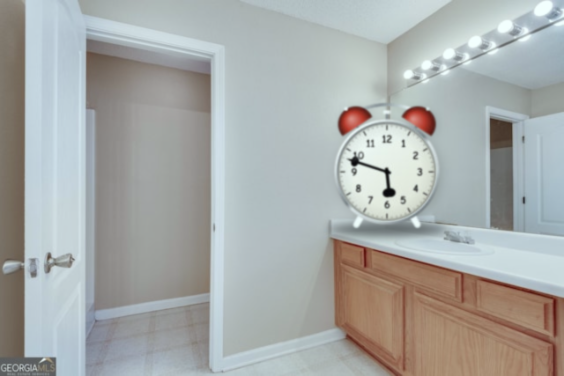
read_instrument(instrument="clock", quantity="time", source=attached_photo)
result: 5:48
